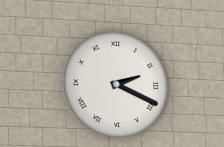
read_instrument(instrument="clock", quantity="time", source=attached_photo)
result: 2:19
